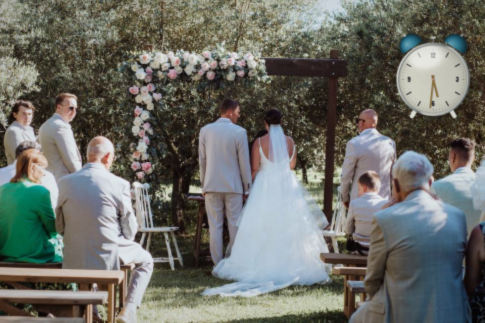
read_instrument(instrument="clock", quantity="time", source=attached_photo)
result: 5:31
